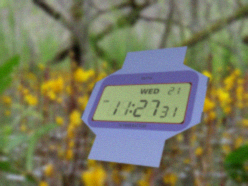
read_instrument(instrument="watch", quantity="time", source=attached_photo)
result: 11:27:31
